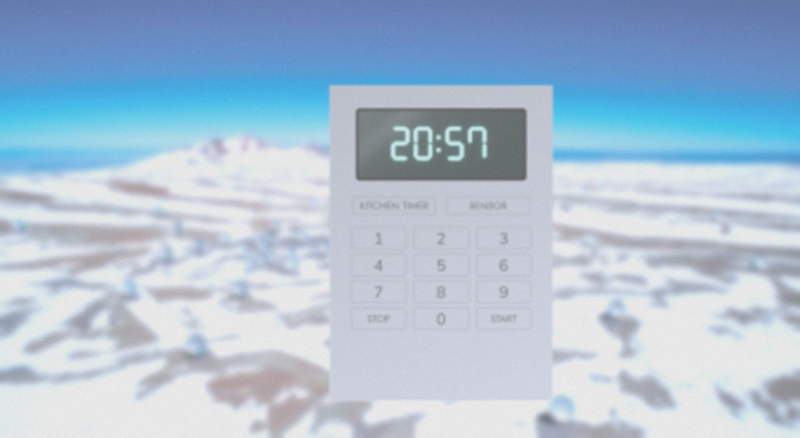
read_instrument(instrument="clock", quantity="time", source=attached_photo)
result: 20:57
